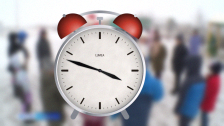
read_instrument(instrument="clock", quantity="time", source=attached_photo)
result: 3:48
